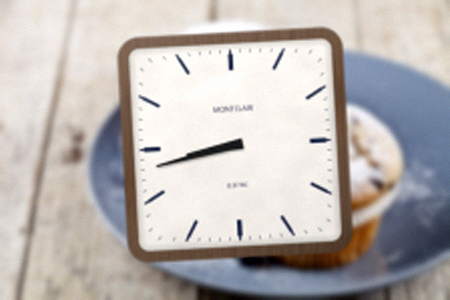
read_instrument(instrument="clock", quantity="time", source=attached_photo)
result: 8:43
